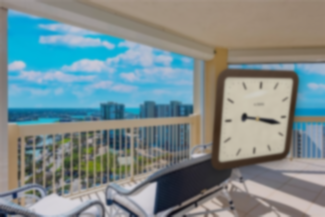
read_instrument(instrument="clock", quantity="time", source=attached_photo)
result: 9:17
